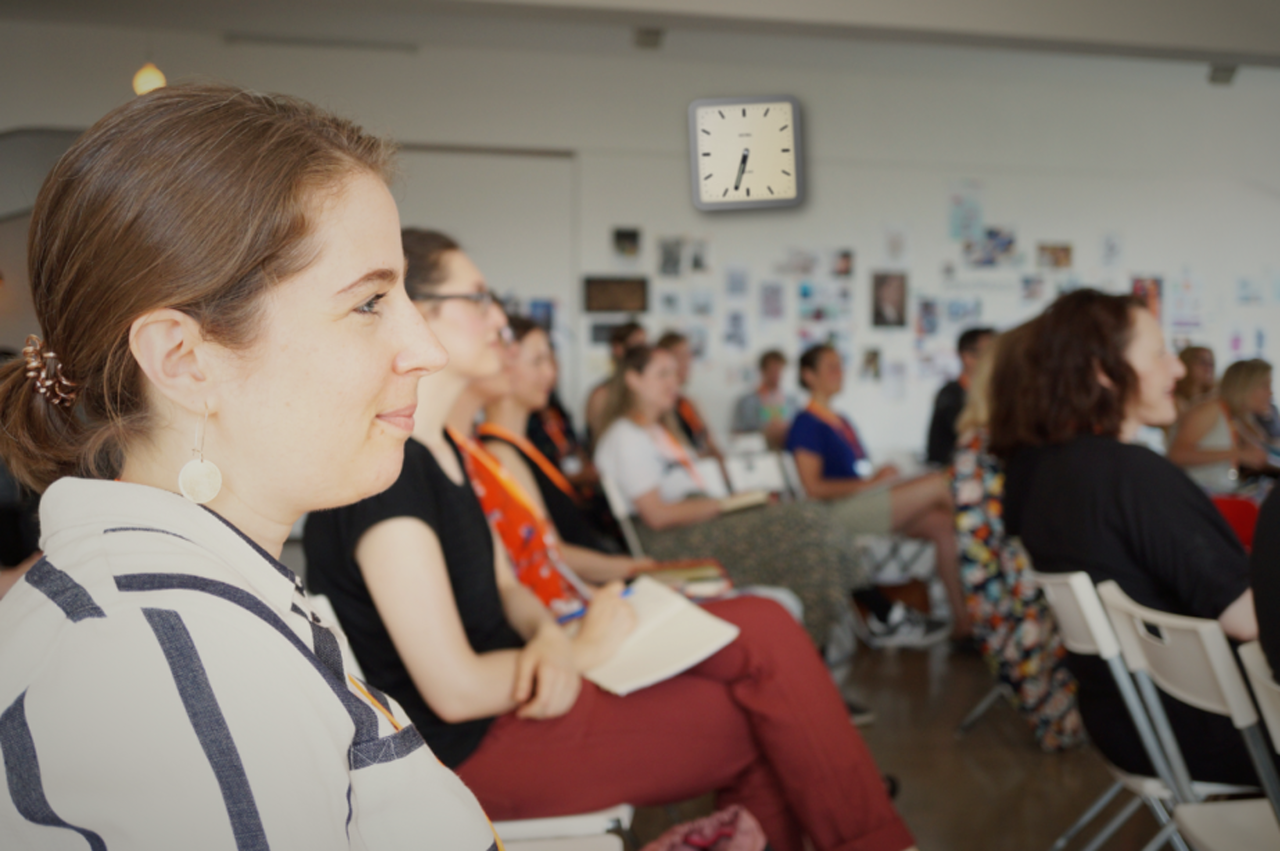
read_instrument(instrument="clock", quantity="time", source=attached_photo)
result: 6:33
